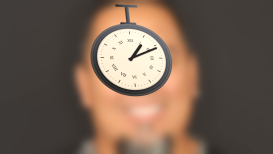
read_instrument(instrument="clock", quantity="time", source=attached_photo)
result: 1:11
